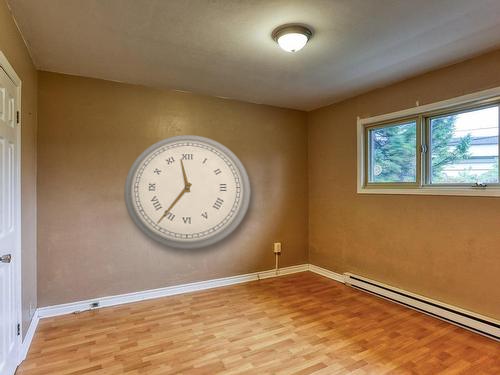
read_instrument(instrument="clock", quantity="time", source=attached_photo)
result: 11:36
